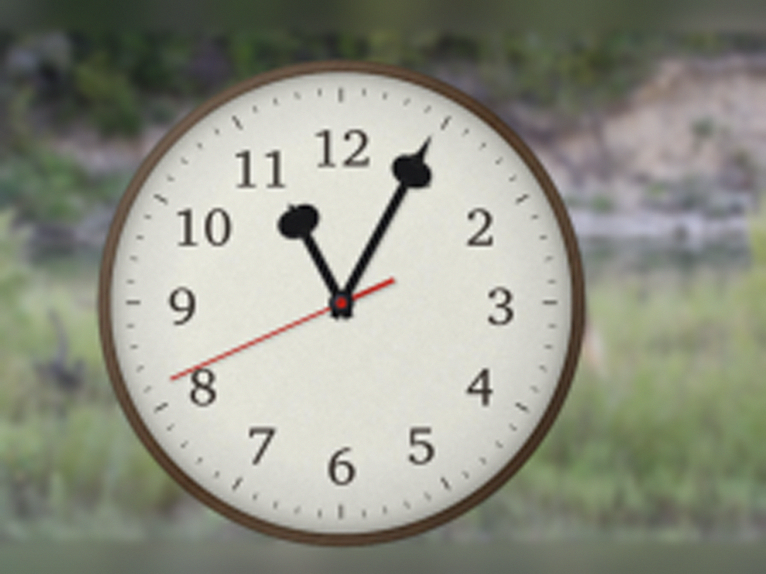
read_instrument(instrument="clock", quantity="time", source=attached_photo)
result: 11:04:41
